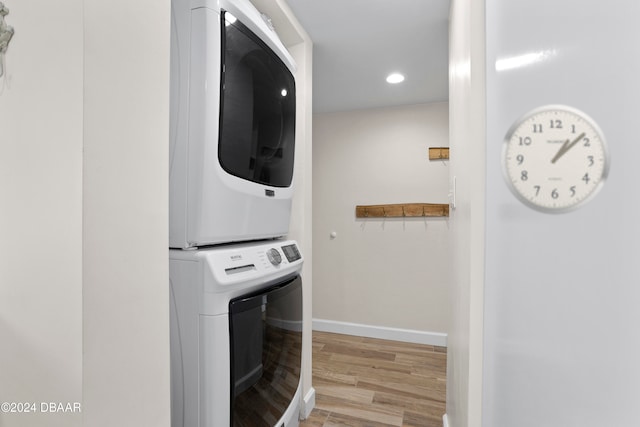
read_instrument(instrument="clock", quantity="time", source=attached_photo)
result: 1:08
